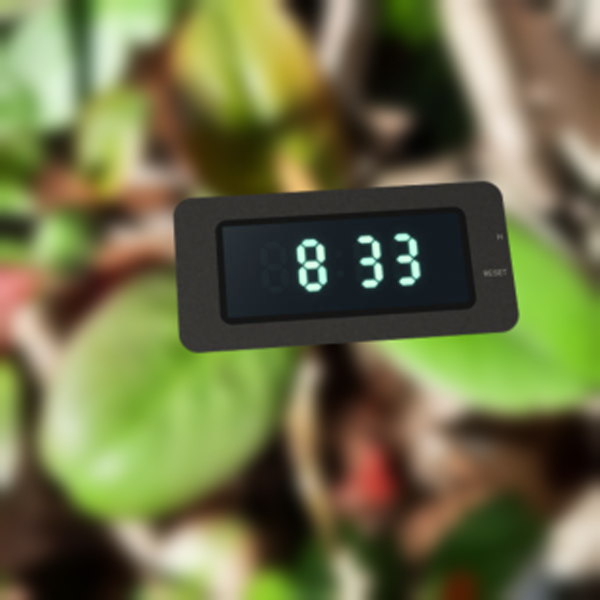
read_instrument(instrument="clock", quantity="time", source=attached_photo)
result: 8:33
